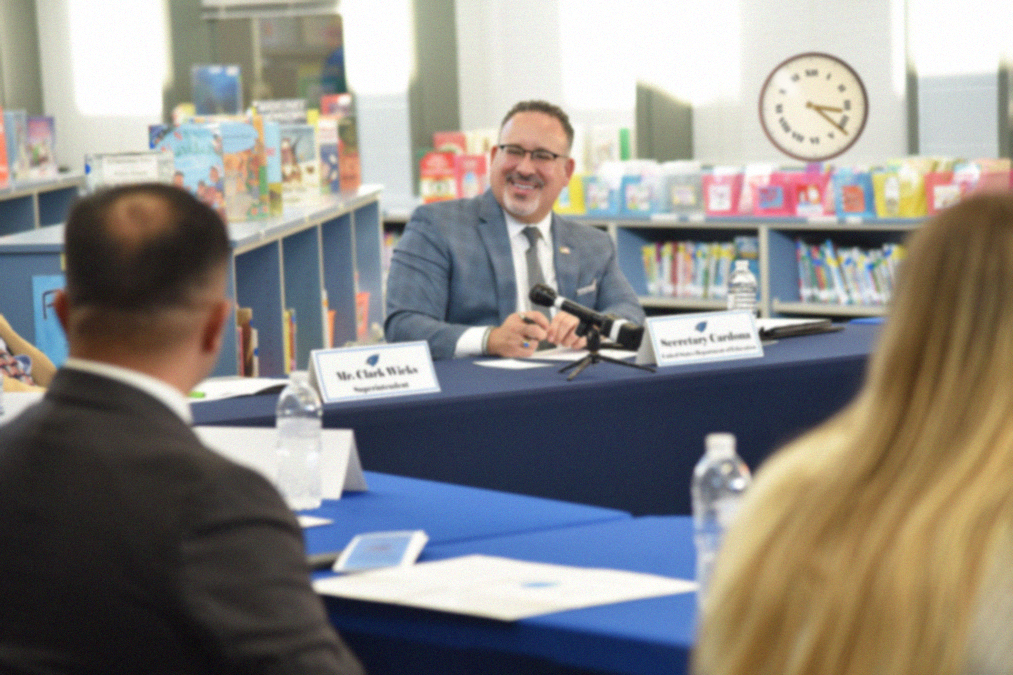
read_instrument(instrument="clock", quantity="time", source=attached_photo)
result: 3:22
